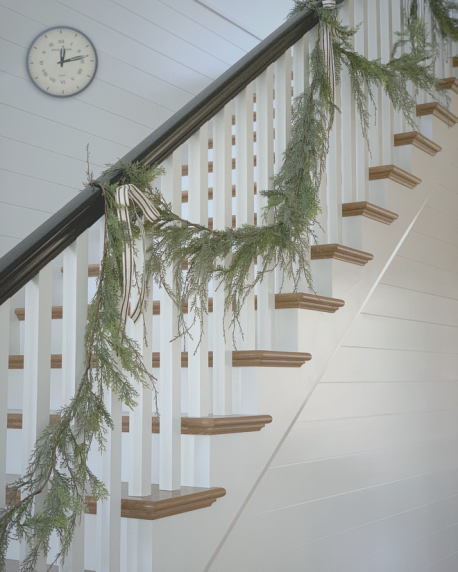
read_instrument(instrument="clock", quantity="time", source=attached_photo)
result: 12:13
